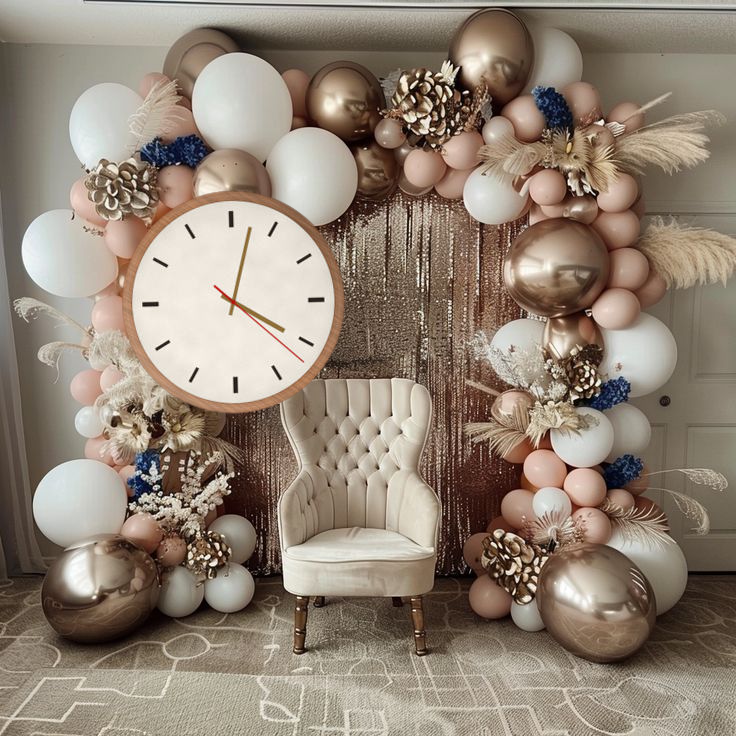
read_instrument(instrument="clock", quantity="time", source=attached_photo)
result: 4:02:22
